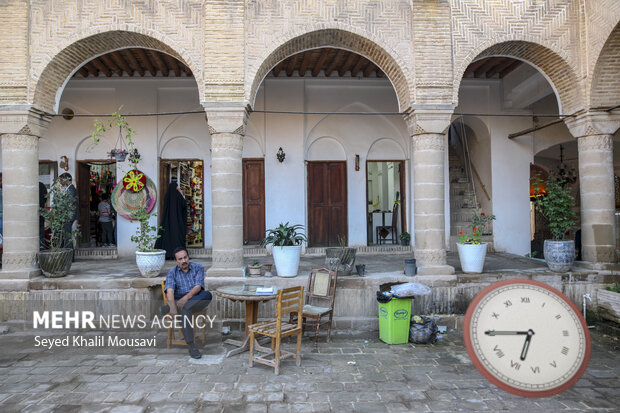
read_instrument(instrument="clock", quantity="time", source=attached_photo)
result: 6:45
